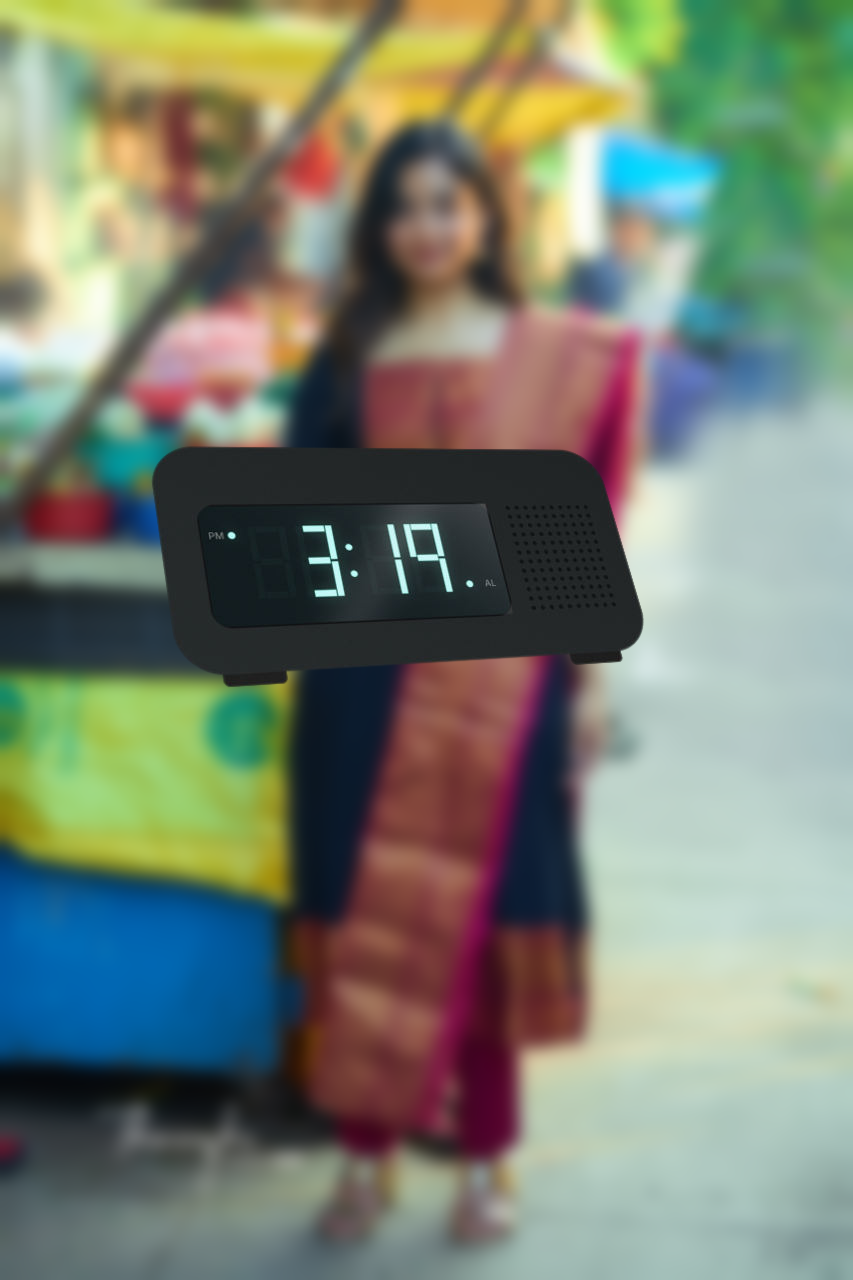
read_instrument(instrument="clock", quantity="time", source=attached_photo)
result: 3:19
